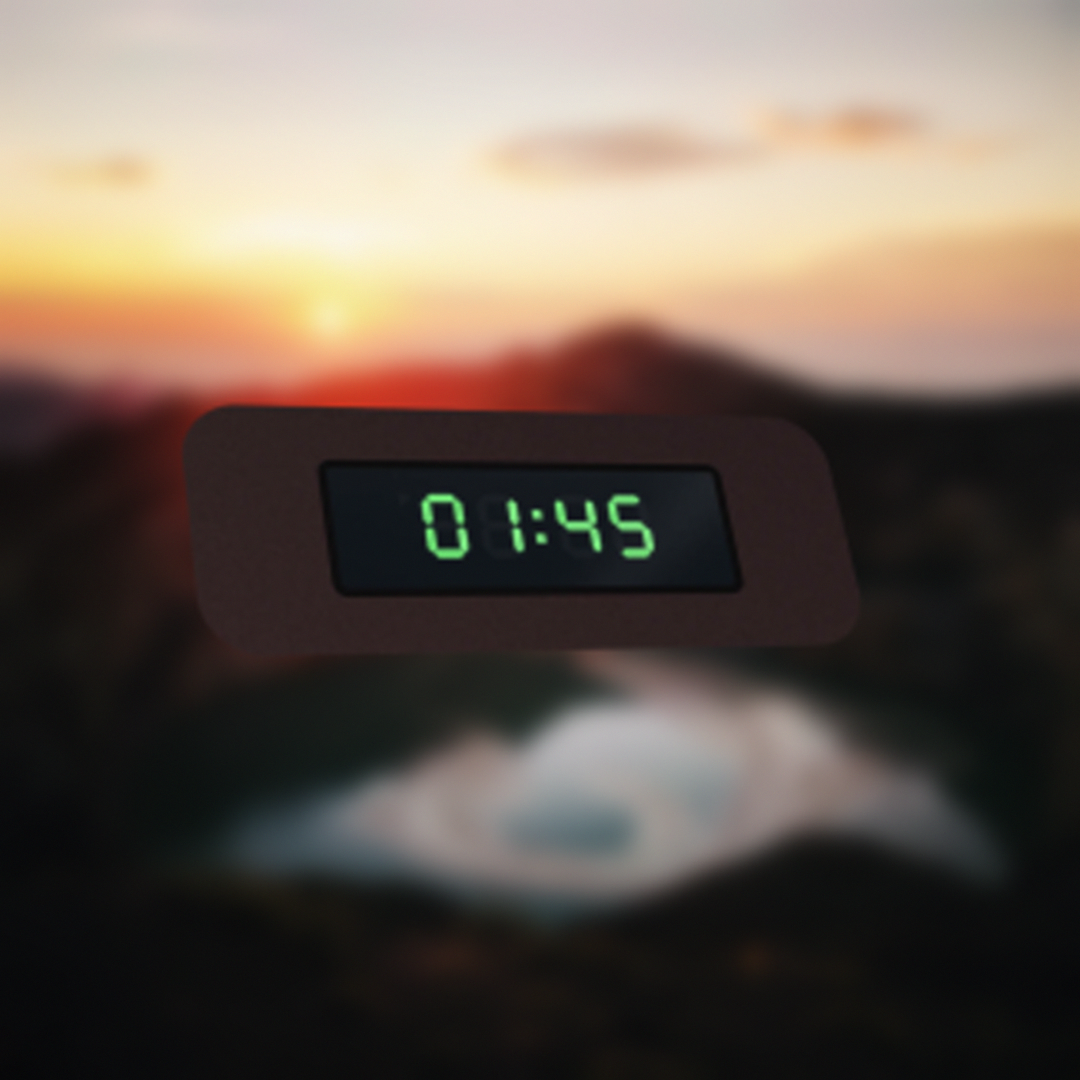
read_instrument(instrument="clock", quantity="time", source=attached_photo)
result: 1:45
